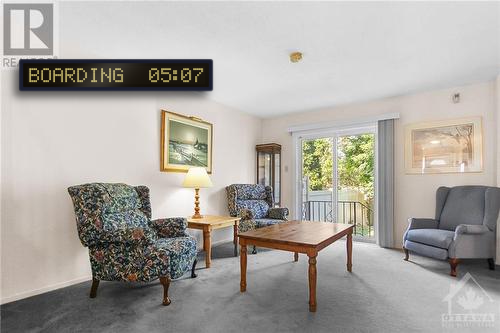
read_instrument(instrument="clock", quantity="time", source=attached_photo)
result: 5:07
